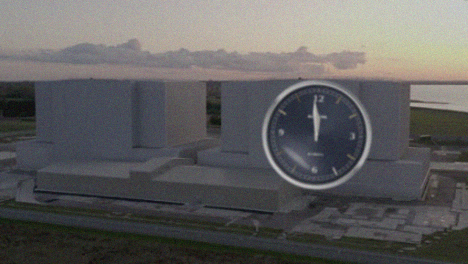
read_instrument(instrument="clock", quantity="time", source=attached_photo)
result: 11:59
